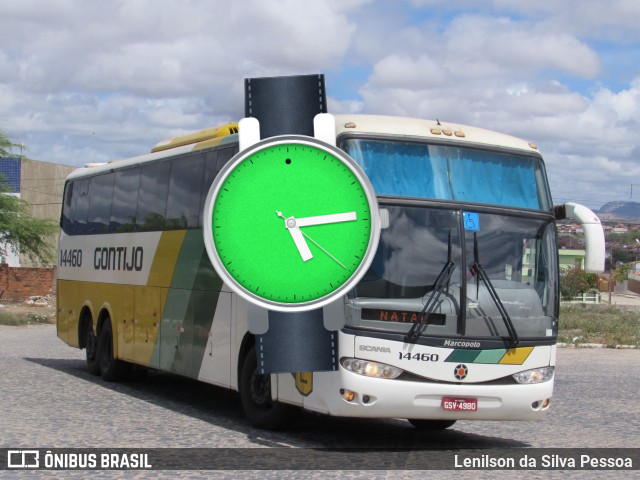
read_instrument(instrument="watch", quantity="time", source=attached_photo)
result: 5:14:22
